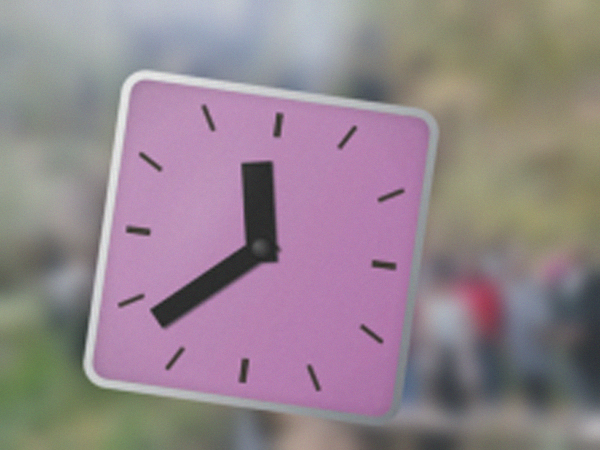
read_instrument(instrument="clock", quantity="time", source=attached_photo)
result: 11:38
